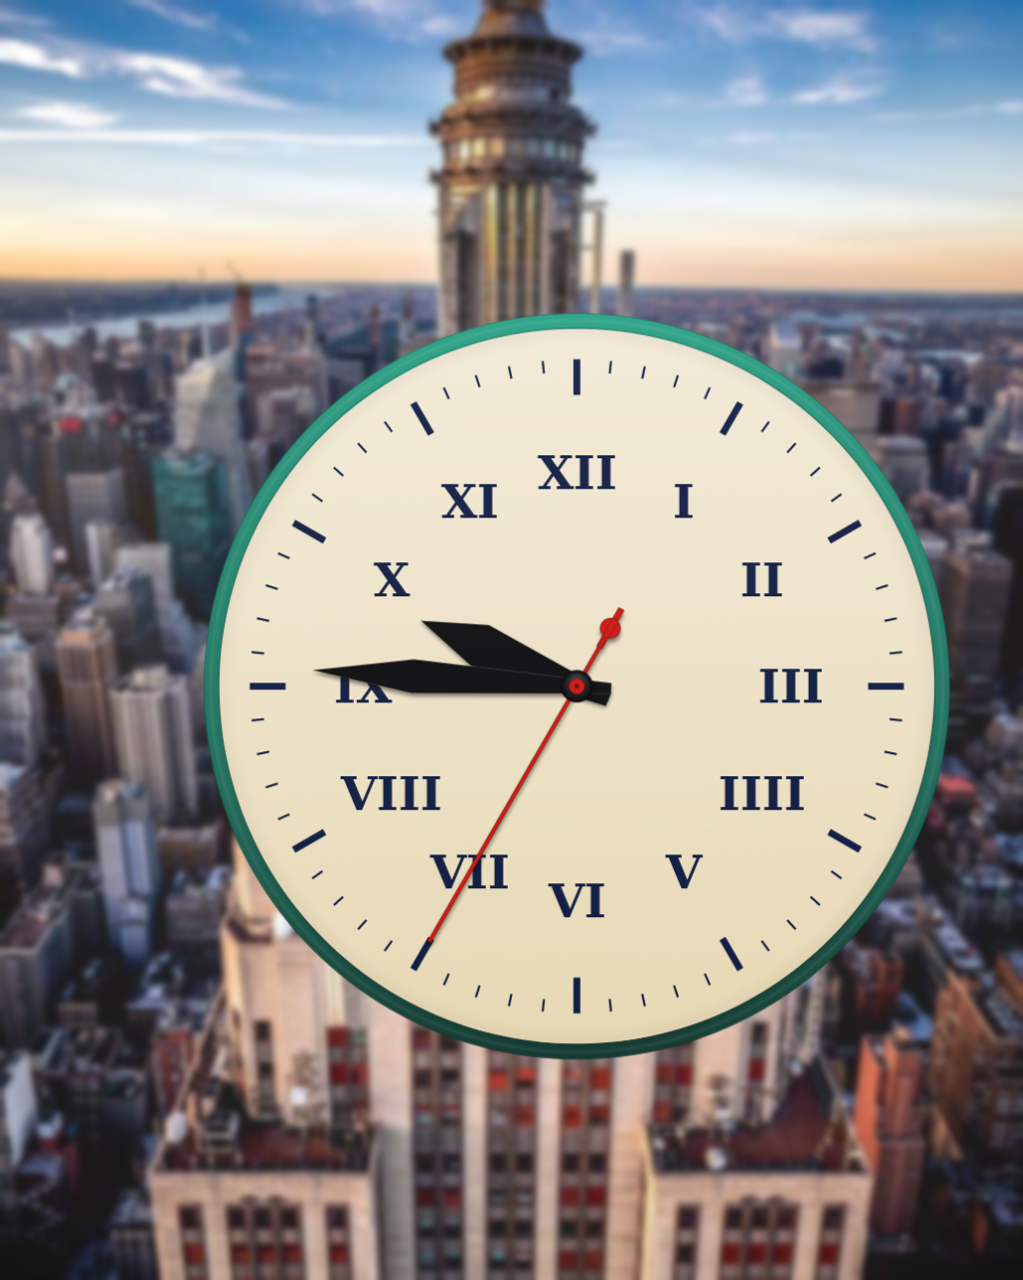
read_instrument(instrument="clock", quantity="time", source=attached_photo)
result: 9:45:35
